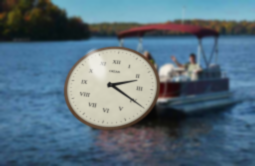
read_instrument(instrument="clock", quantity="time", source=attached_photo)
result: 2:20
